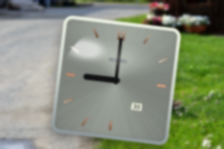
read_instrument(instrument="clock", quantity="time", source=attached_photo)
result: 9:00
